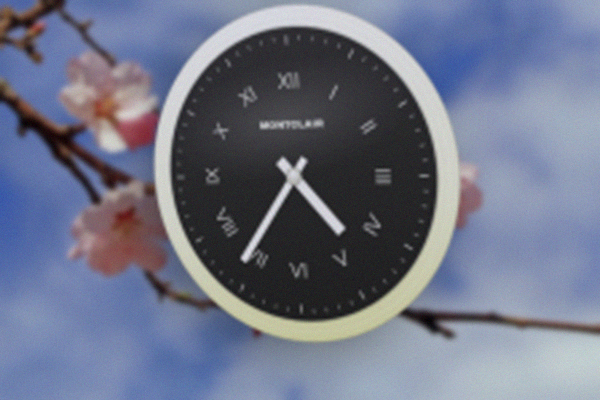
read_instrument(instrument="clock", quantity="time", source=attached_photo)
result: 4:36
